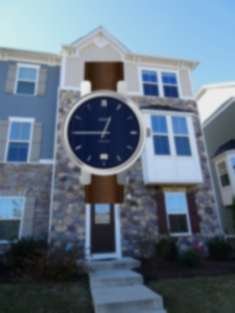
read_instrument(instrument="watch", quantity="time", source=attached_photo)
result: 12:45
